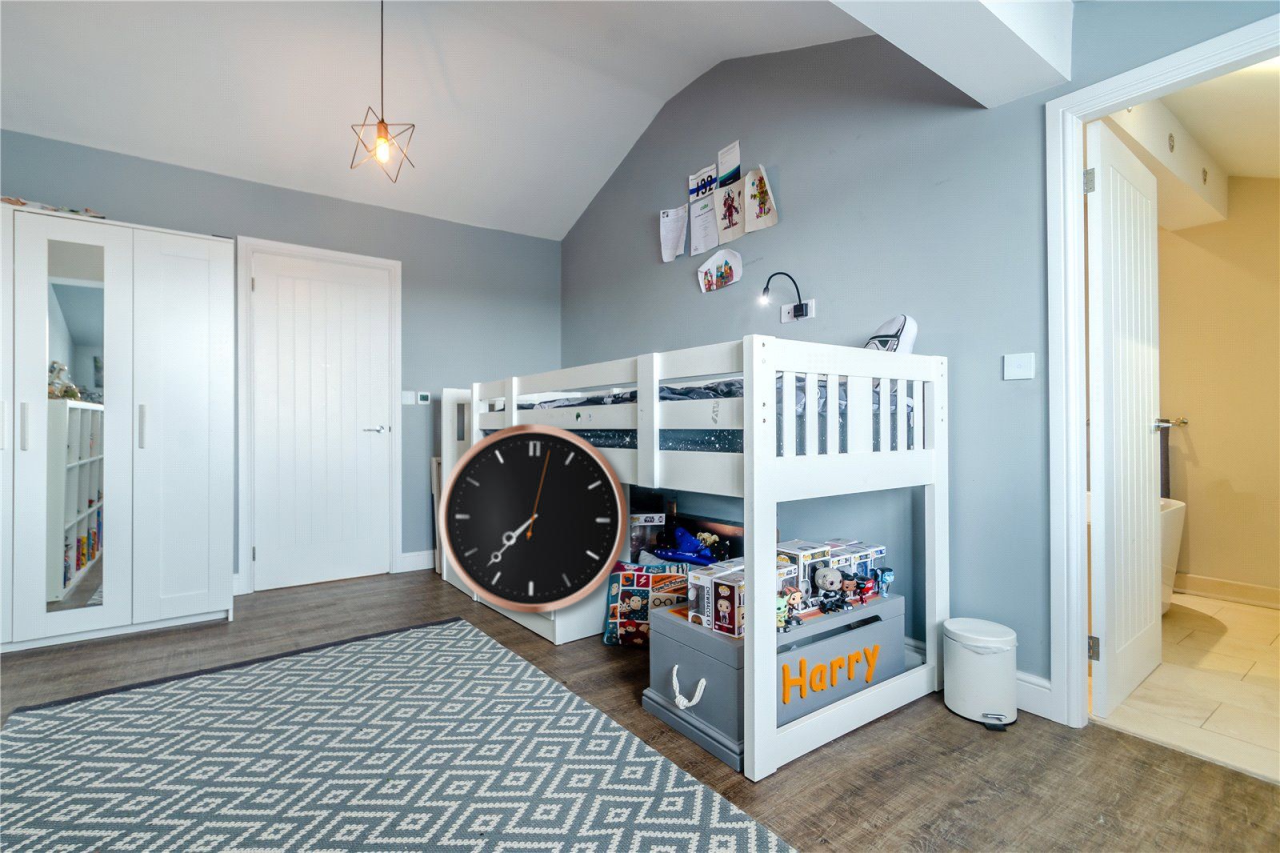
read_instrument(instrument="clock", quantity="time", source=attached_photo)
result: 7:37:02
